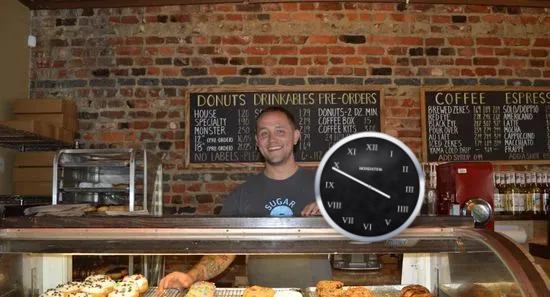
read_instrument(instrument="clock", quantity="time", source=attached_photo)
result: 3:49
